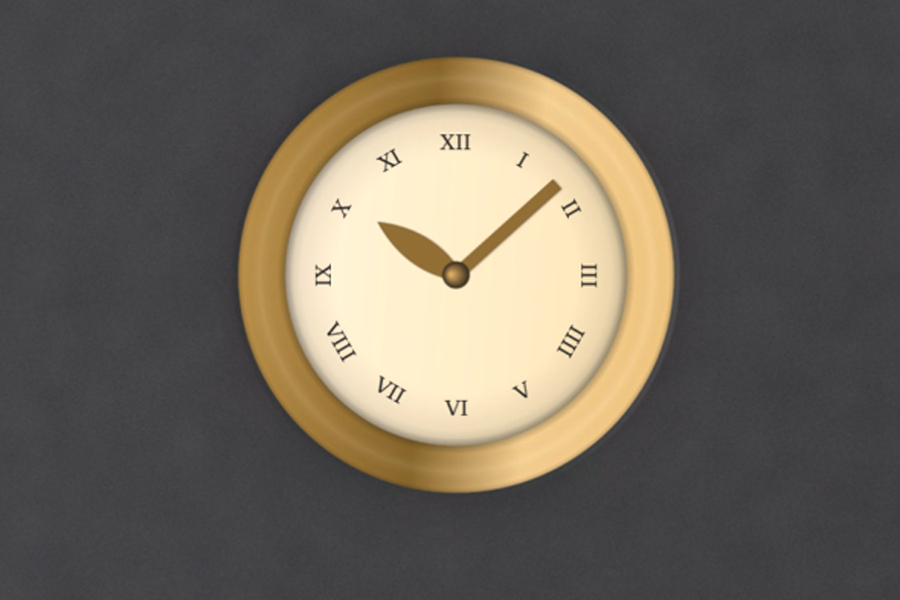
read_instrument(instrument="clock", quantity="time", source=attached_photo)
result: 10:08
